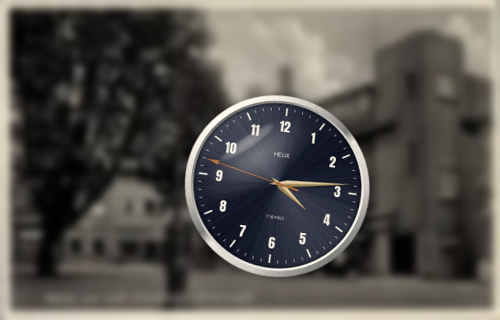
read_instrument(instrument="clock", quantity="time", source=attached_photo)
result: 4:13:47
